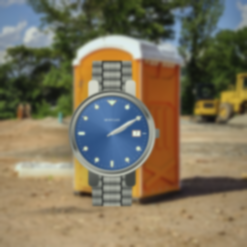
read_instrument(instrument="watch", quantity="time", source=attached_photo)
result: 2:10
